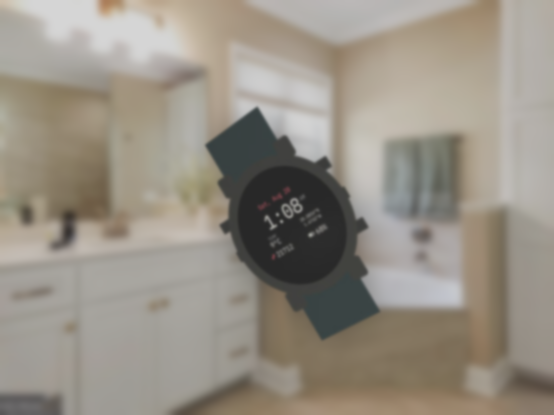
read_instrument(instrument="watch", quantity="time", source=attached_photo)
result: 1:08
